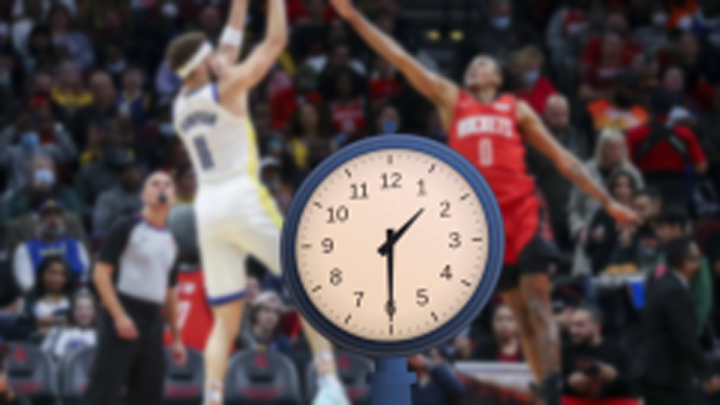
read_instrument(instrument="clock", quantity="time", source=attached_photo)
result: 1:30
